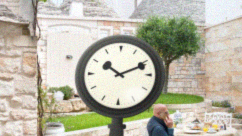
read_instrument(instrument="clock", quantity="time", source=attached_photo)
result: 10:11
